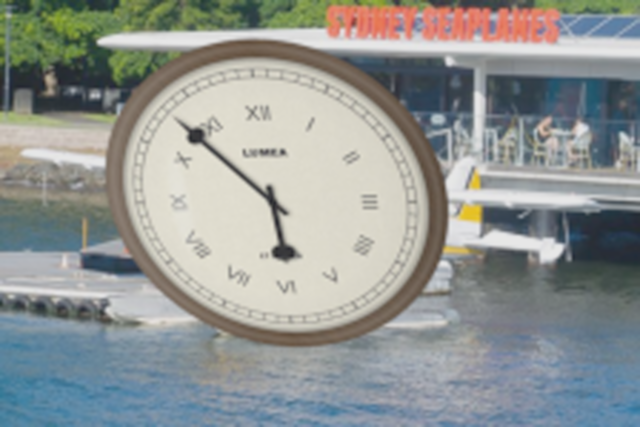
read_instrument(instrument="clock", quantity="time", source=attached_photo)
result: 5:53
